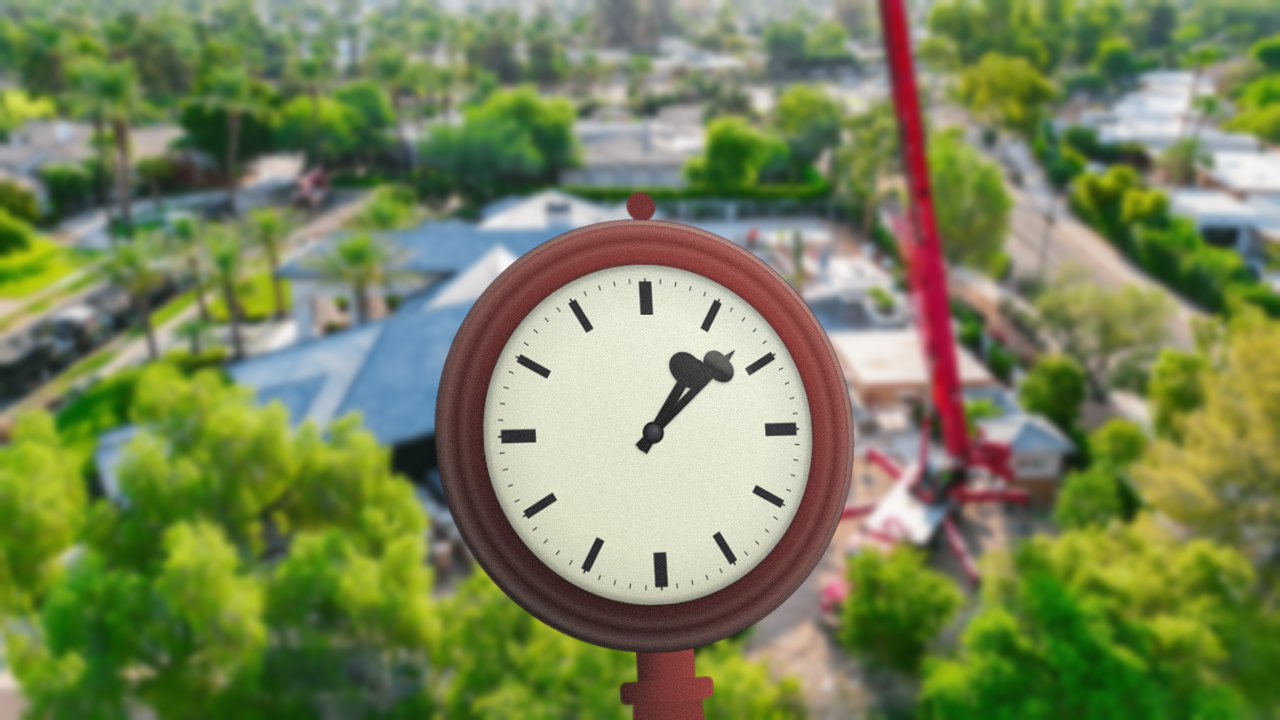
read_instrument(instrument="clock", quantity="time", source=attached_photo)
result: 1:08
